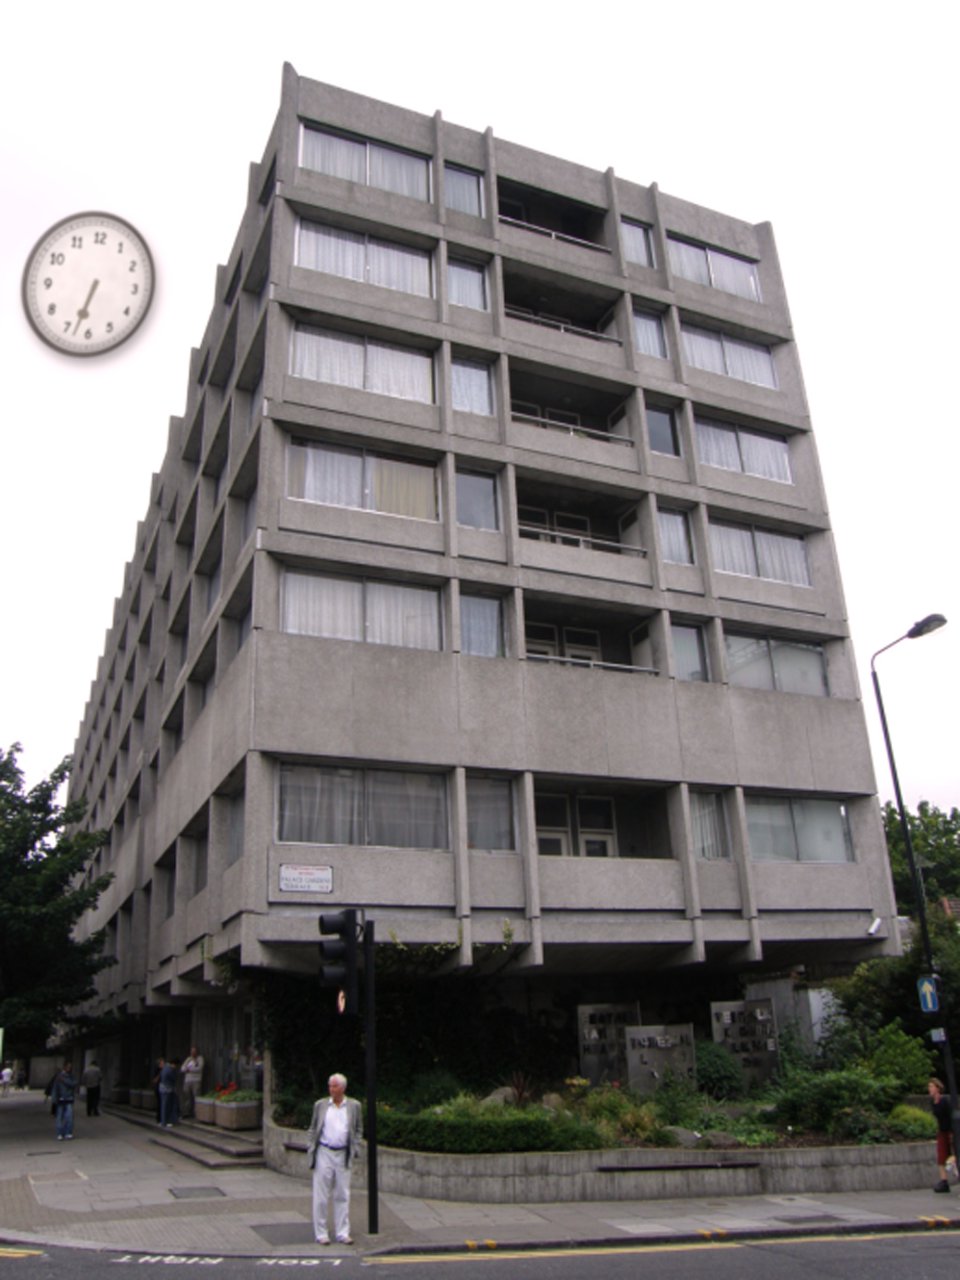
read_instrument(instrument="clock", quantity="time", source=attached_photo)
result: 6:33
